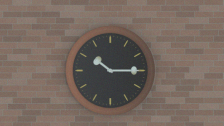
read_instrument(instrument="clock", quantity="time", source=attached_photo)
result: 10:15
